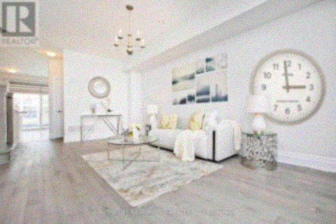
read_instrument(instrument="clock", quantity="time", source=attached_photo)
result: 2:59
